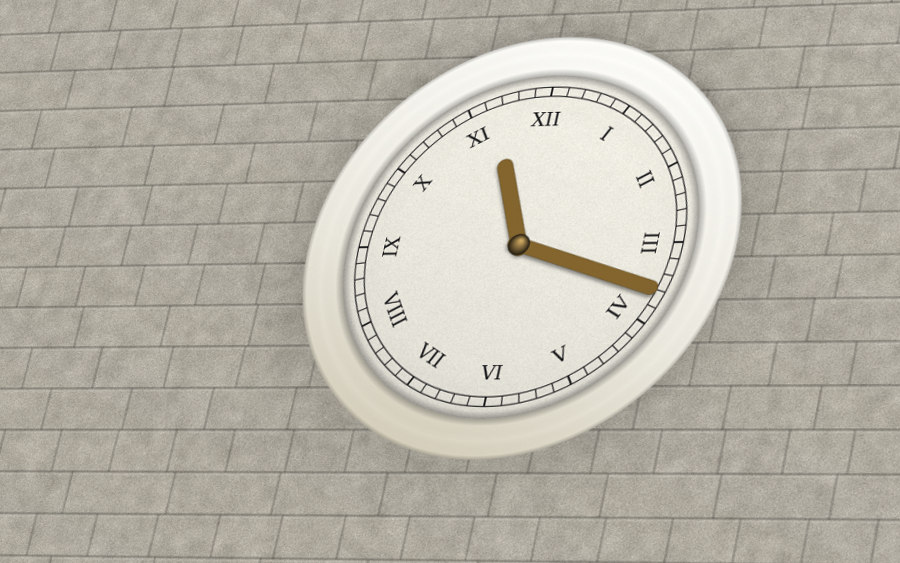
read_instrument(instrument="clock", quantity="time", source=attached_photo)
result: 11:18
